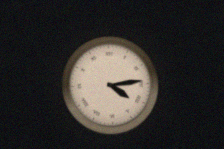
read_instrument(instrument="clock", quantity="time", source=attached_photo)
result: 4:14
